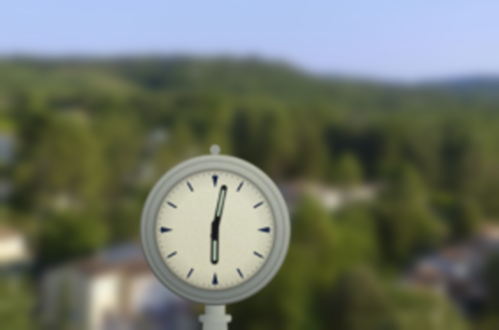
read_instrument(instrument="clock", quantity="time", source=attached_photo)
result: 6:02
